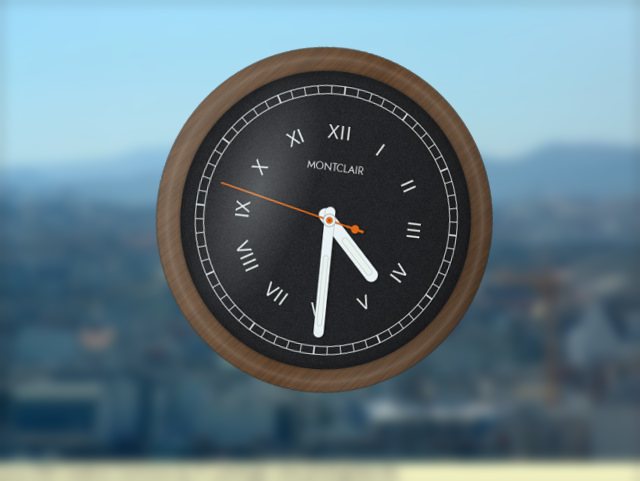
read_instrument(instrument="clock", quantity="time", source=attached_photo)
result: 4:29:47
